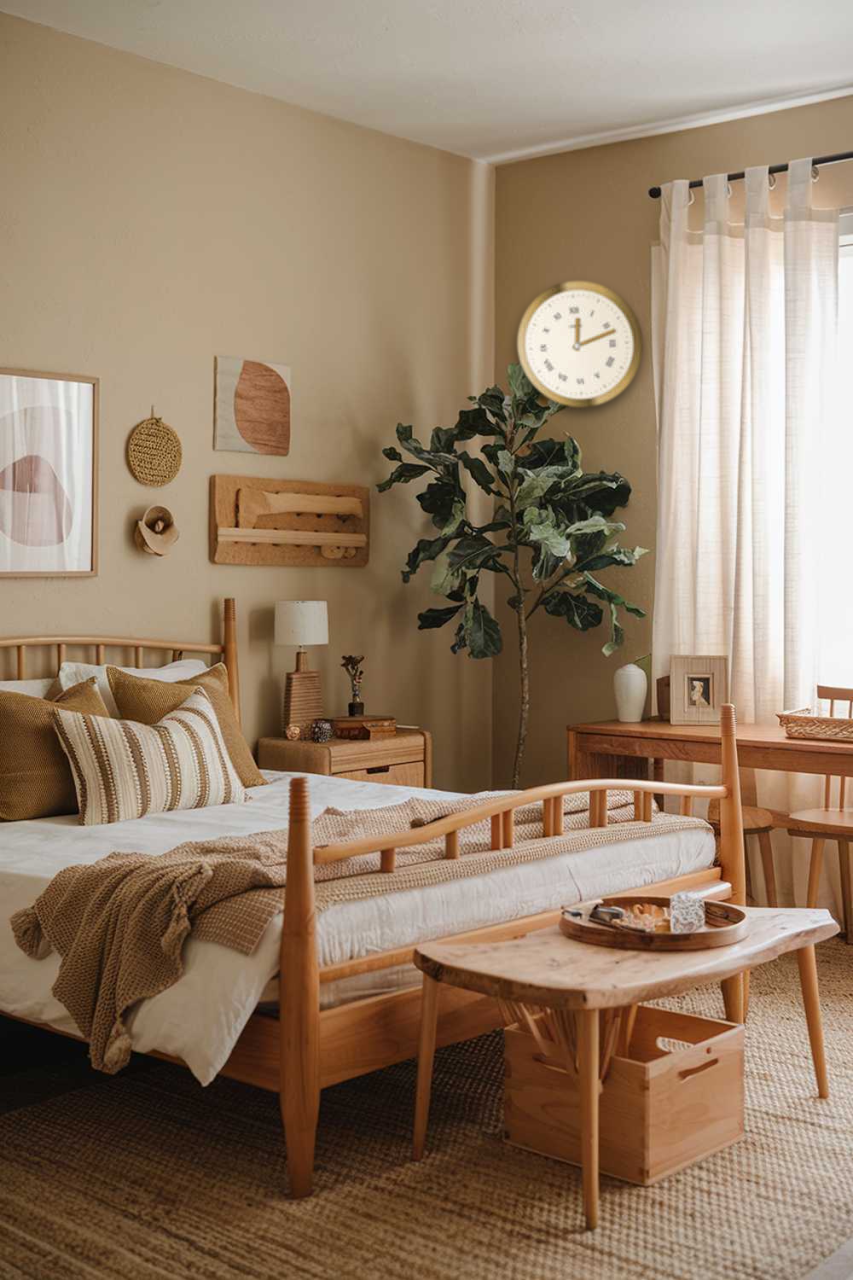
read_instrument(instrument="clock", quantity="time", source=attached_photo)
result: 12:12
